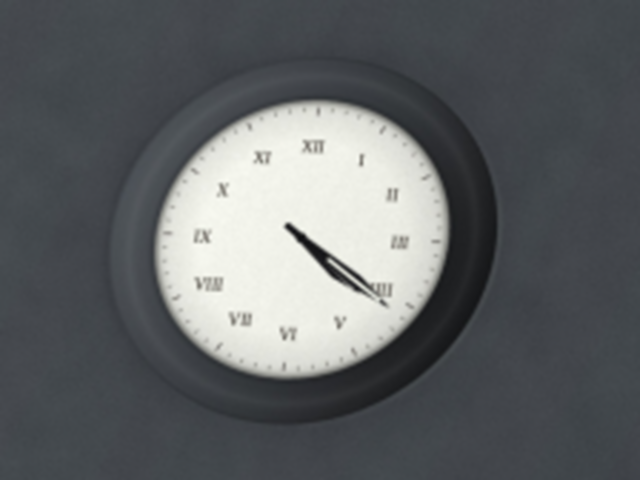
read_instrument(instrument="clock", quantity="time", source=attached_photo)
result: 4:21
